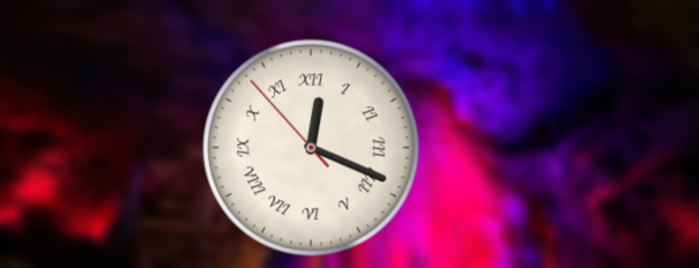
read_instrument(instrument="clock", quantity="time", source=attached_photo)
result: 12:18:53
